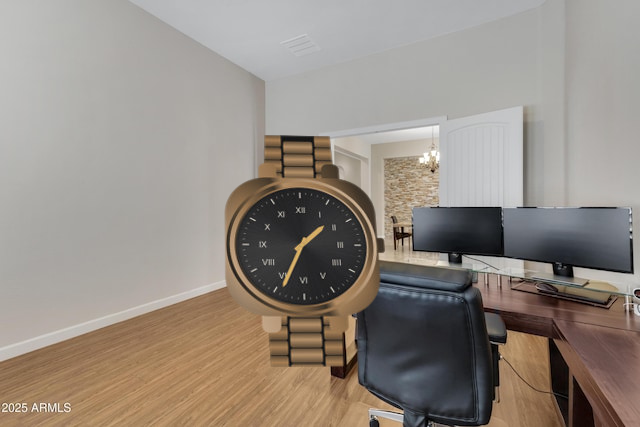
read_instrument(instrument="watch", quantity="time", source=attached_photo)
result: 1:34
